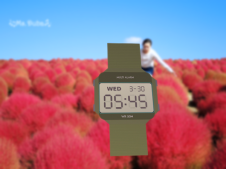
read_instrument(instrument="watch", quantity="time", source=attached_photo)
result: 5:45
